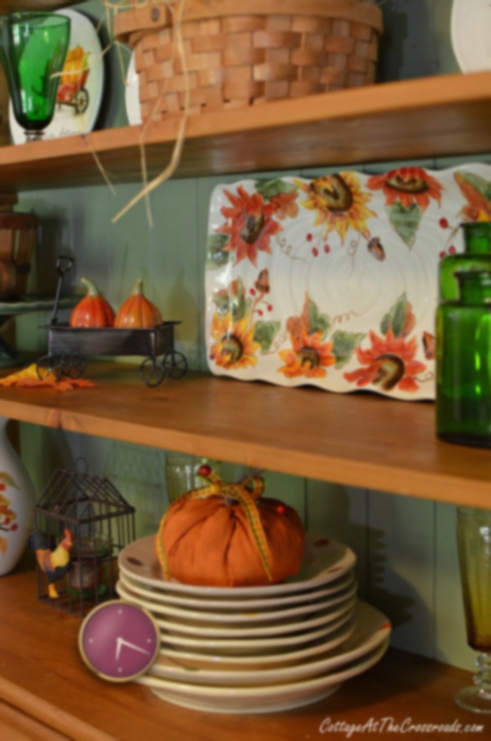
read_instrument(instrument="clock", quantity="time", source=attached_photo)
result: 6:19
